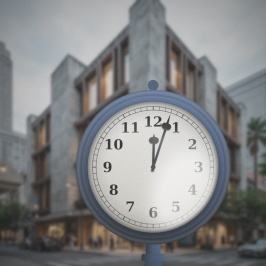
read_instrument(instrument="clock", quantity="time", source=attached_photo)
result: 12:03
